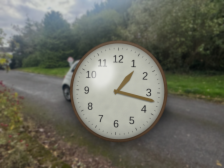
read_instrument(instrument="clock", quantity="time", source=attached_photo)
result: 1:17
